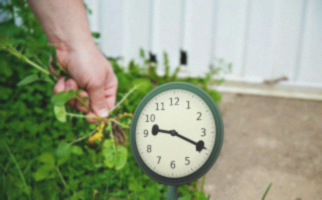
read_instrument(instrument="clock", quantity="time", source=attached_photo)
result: 9:19
